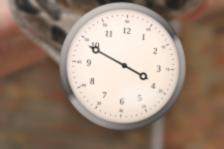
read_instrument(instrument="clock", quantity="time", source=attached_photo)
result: 3:49
